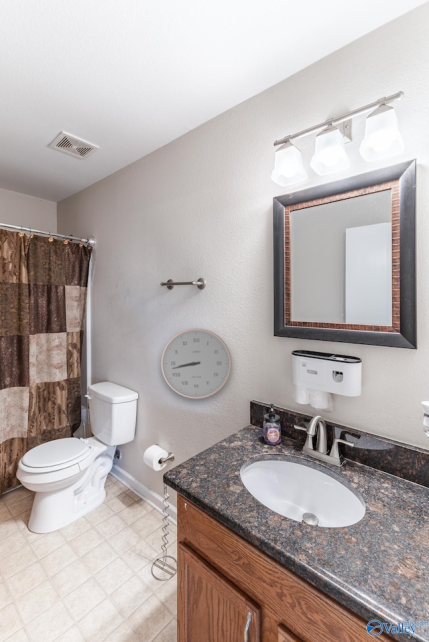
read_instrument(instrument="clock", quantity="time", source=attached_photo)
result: 8:43
